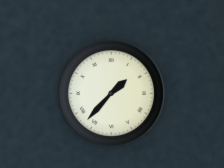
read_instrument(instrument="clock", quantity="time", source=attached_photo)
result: 1:37
